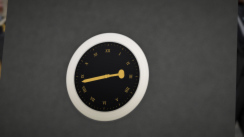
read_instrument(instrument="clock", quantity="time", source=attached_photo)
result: 2:43
